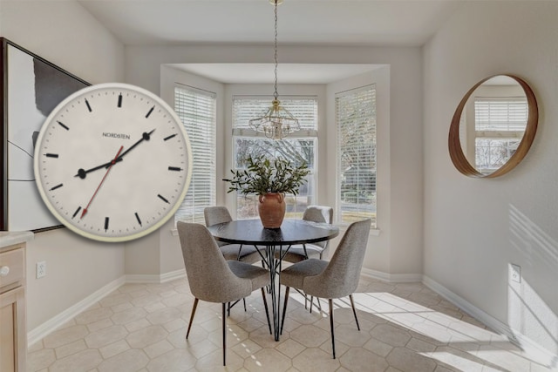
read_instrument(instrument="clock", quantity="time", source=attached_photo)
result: 8:07:34
